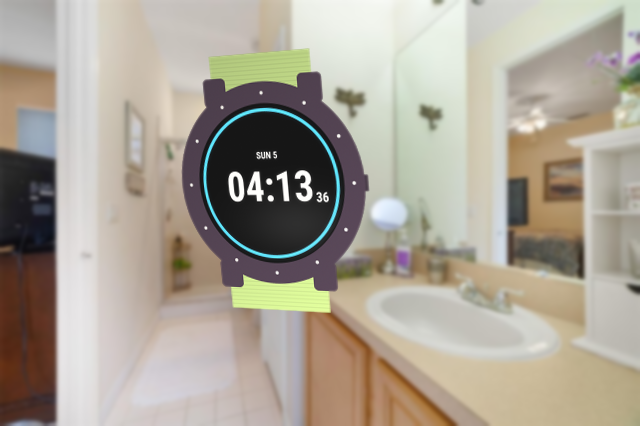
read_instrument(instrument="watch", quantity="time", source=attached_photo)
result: 4:13:36
